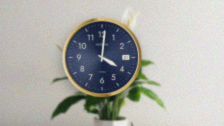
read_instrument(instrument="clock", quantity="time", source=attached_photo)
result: 4:01
